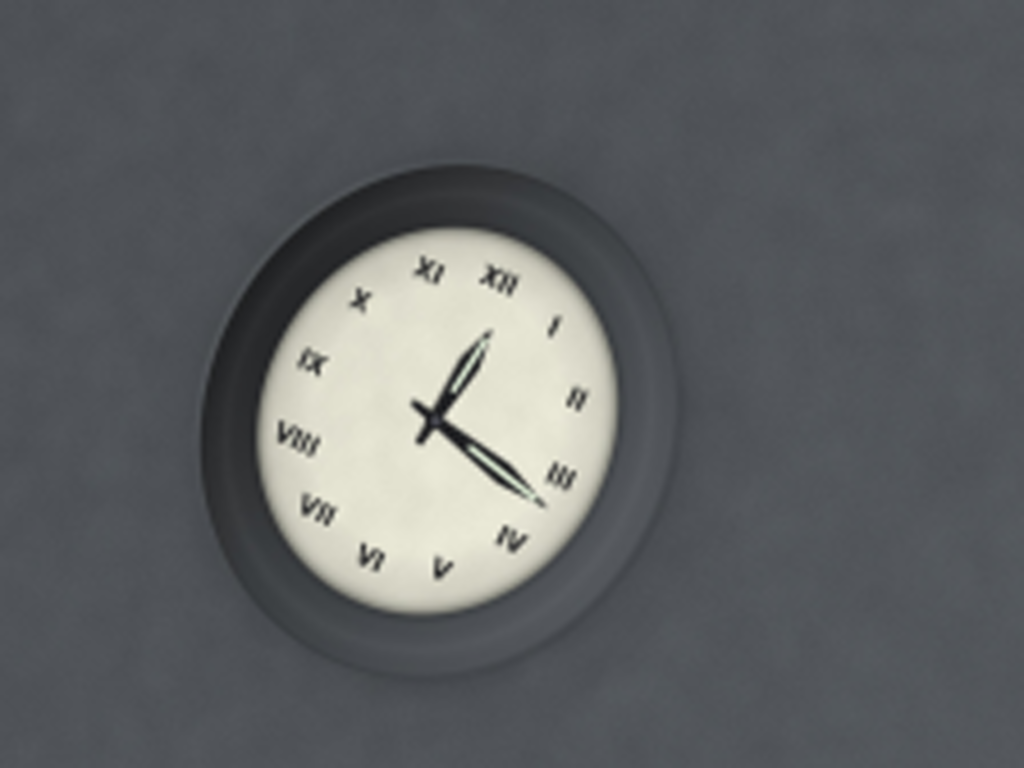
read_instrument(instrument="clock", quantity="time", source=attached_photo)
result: 12:17
